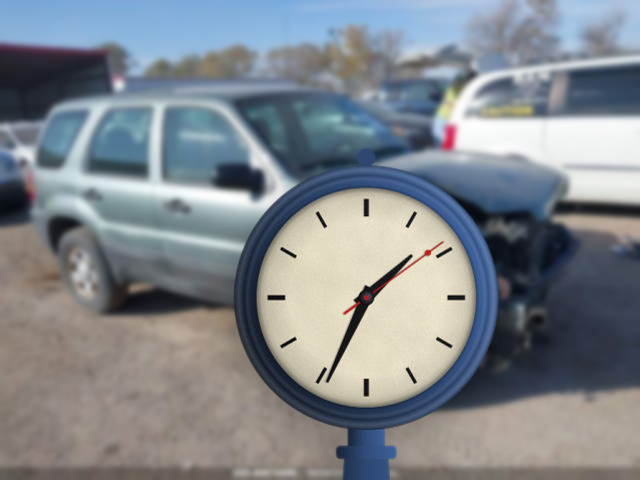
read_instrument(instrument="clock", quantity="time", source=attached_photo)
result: 1:34:09
